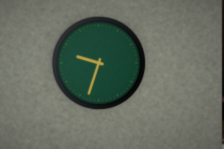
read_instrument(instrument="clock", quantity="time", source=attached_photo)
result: 9:33
